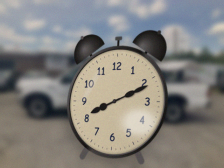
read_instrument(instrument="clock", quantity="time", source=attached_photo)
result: 8:11
